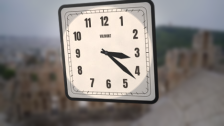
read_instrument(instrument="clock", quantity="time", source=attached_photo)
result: 3:22
